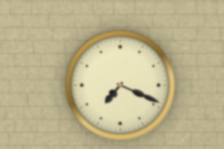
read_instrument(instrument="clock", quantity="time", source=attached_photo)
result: 7:19
